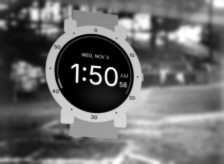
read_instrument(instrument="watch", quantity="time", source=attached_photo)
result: 1:50
